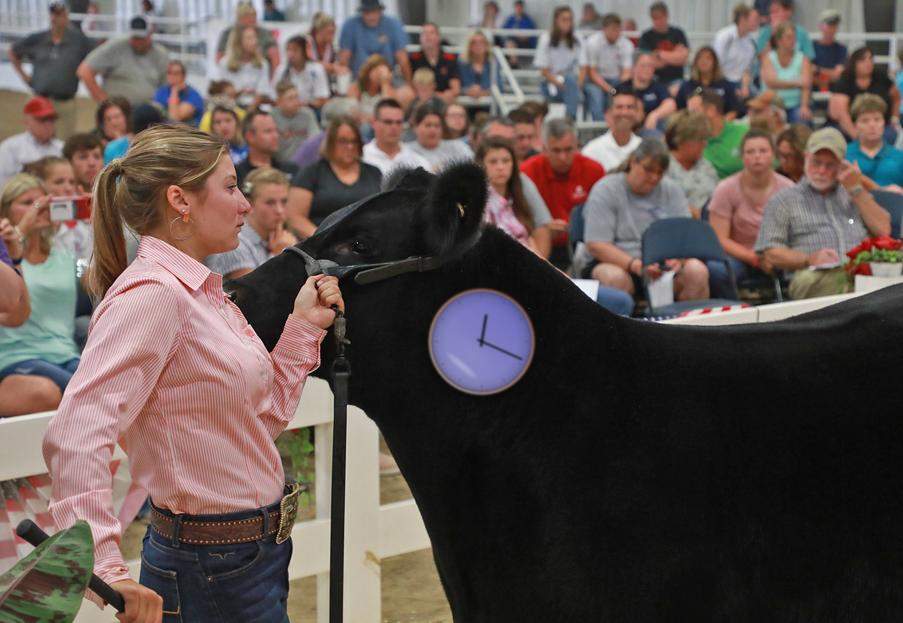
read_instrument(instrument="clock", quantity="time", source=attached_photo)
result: 12:19
